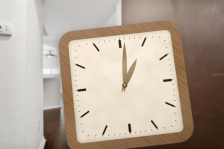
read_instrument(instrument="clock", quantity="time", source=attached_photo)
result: 1:01
